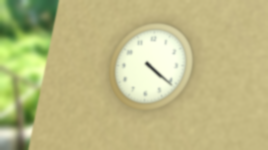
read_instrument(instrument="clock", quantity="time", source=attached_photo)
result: 4:21
